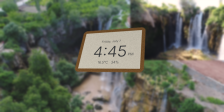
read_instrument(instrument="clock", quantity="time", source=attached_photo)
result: 4:45
